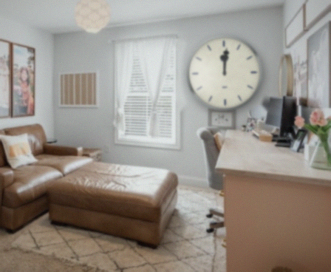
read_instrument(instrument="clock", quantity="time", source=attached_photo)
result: 12:01
